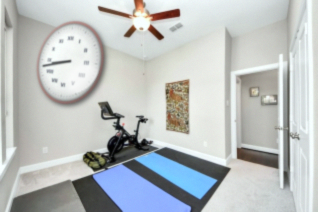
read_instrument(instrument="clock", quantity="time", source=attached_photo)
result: 8:43
